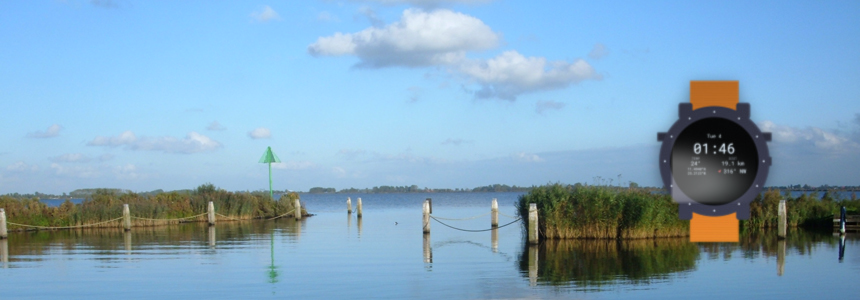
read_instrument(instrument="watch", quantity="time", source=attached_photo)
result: 1:46
